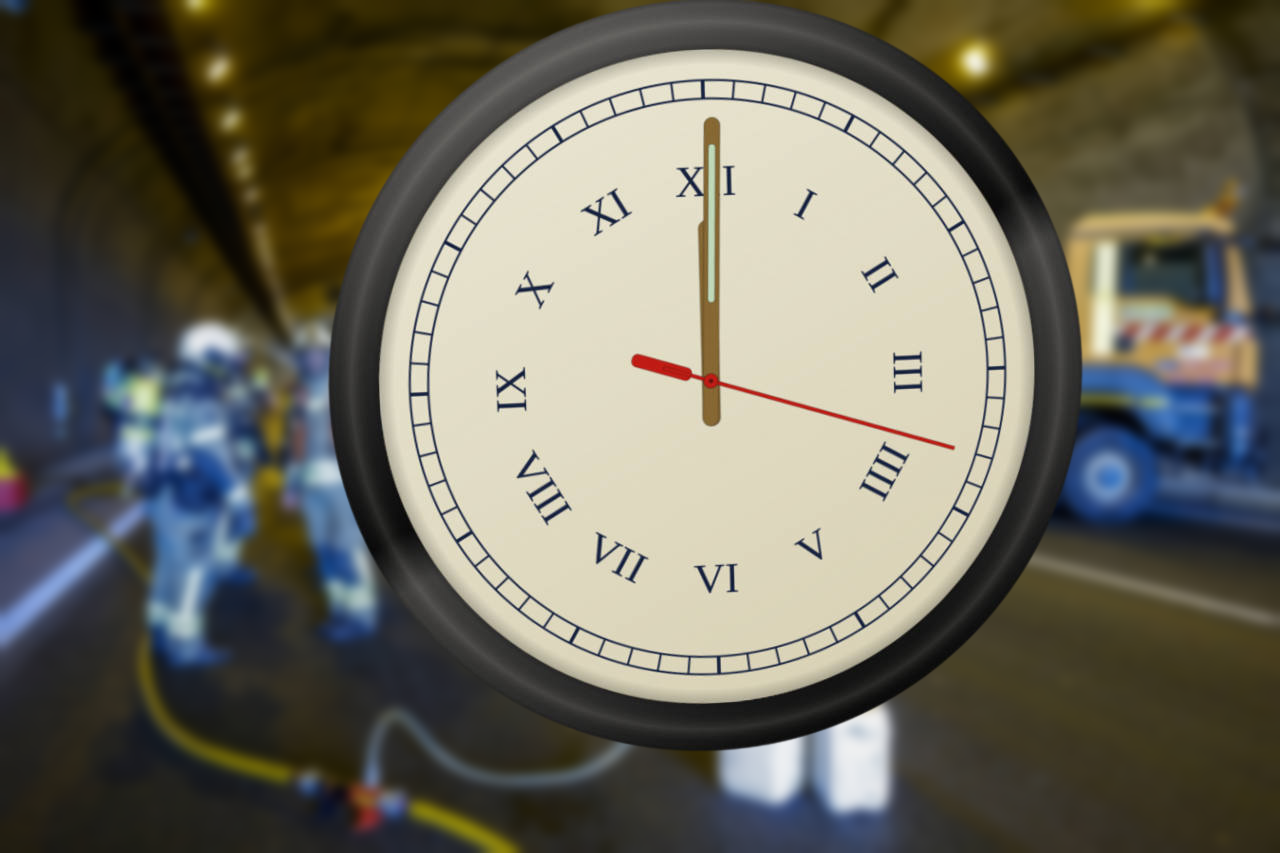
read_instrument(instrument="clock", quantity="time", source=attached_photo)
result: 12:00:18
